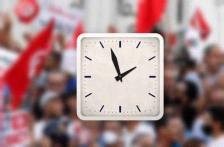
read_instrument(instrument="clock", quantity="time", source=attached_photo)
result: 1:57
